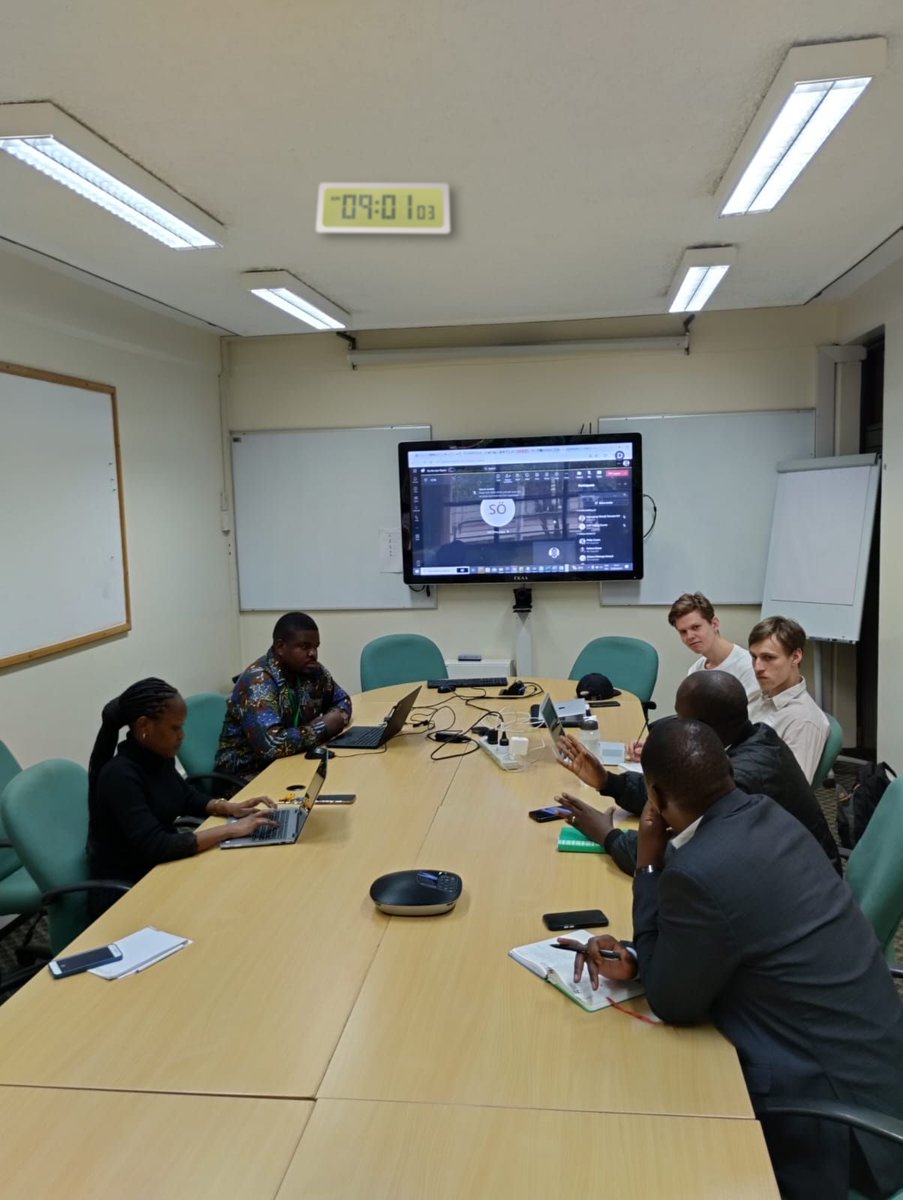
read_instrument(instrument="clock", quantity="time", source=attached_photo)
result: 9:01:03
